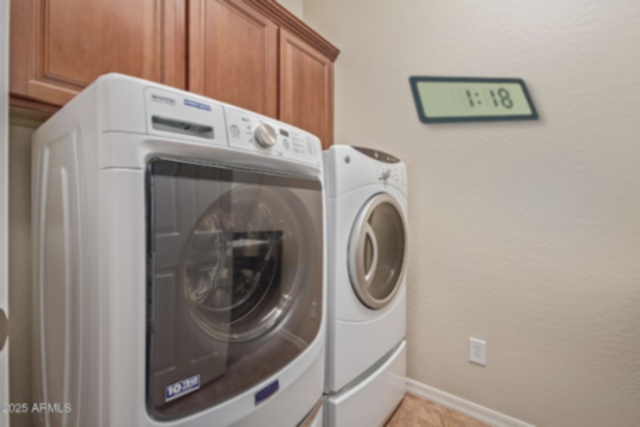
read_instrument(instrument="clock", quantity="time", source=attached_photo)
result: 1:18
